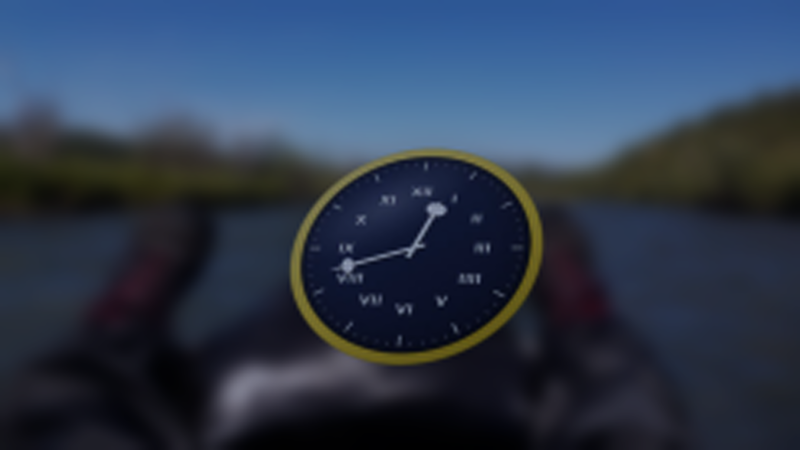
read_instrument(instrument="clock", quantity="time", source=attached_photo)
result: 12:42
